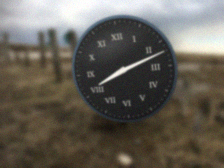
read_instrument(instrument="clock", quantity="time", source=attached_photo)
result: 8:12
